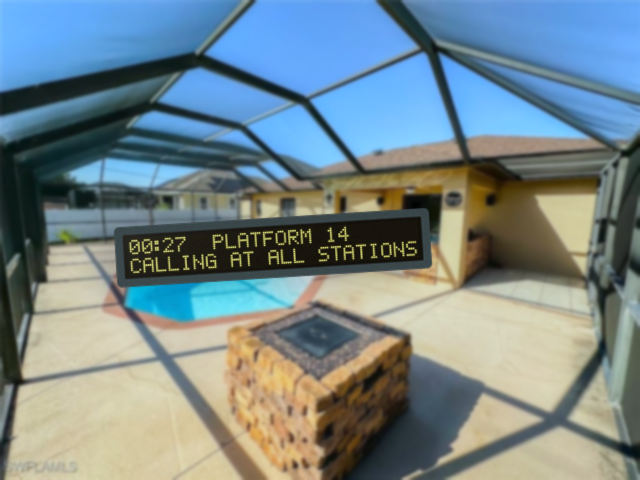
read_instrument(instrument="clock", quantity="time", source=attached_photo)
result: 0:27
